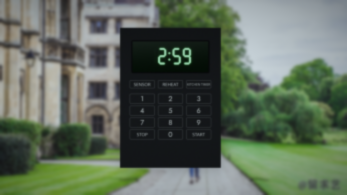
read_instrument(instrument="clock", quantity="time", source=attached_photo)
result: 2:59
